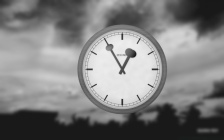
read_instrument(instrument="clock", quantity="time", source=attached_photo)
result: 12:55
